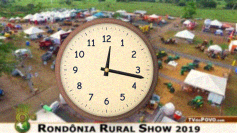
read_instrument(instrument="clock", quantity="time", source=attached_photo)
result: 12:17
